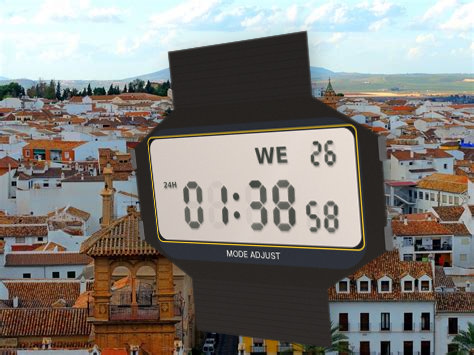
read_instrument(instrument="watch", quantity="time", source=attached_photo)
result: 1:38:58
